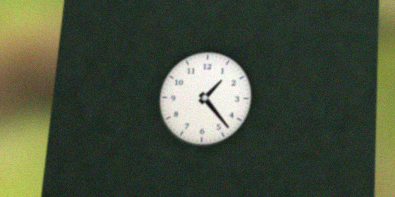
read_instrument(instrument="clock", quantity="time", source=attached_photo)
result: 1:23
